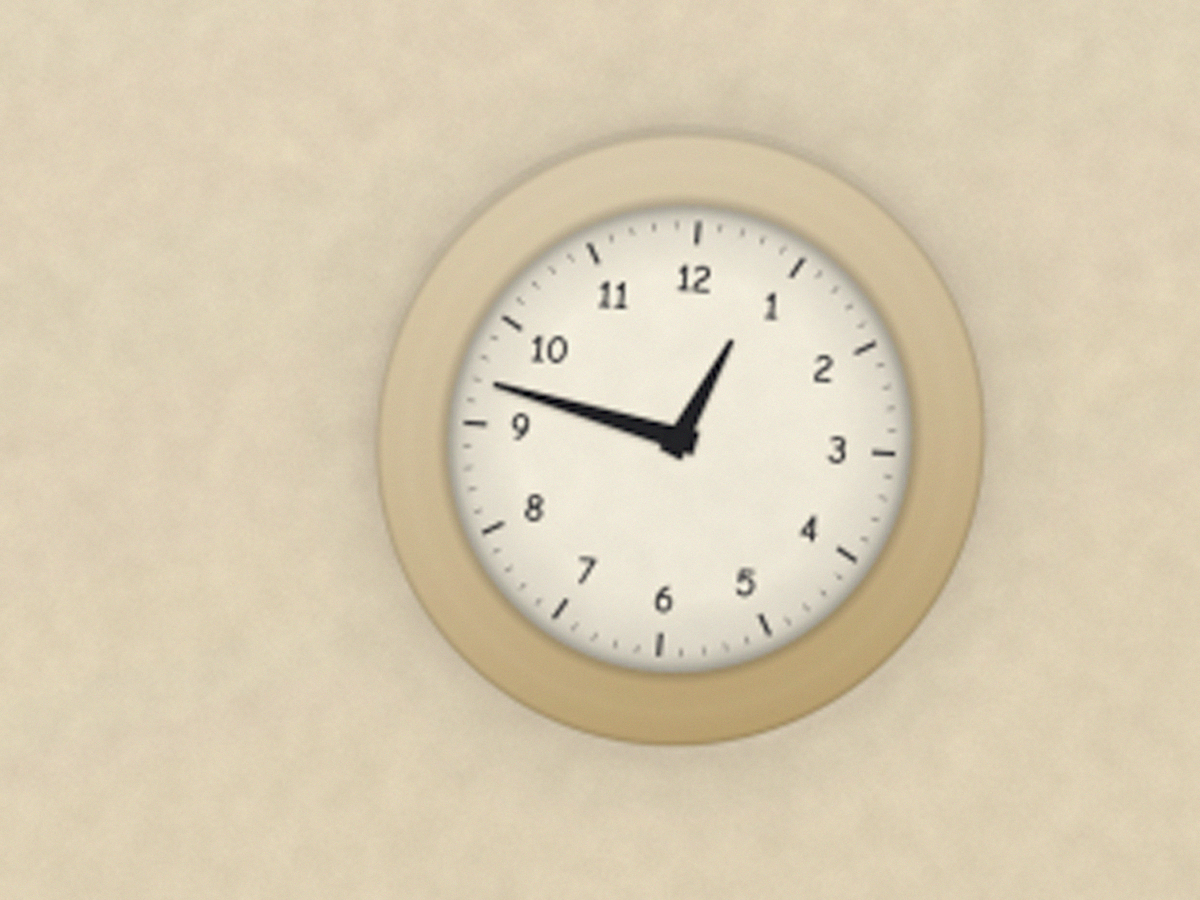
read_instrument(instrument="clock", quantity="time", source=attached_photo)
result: 12:47
